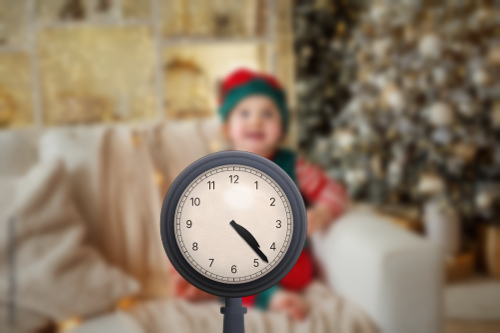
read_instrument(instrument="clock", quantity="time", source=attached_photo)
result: 4:23
